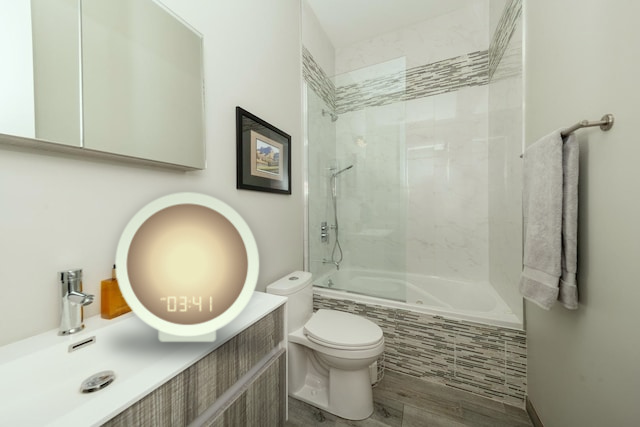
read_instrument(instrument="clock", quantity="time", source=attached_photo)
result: 3:41
